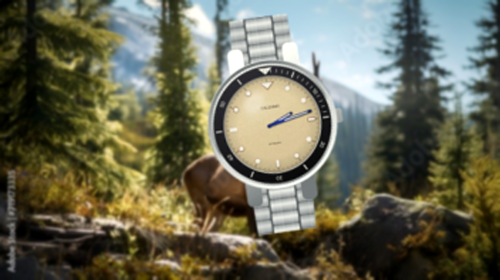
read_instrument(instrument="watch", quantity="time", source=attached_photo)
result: 2:13
